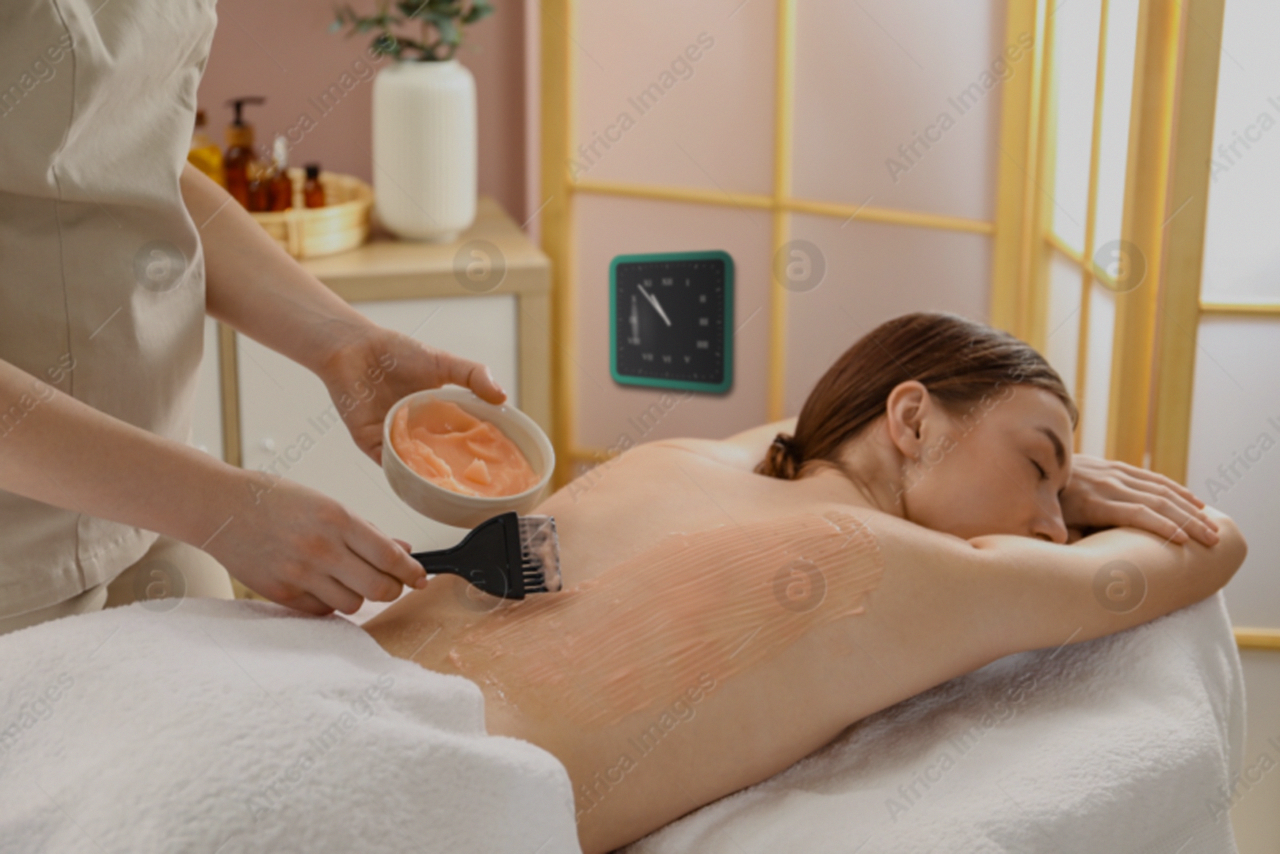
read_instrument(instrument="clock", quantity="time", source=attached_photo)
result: 10:53
